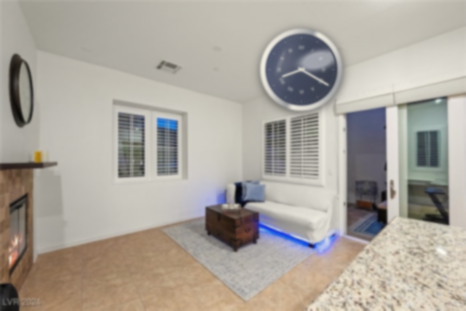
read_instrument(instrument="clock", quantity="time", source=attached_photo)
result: 8:20
